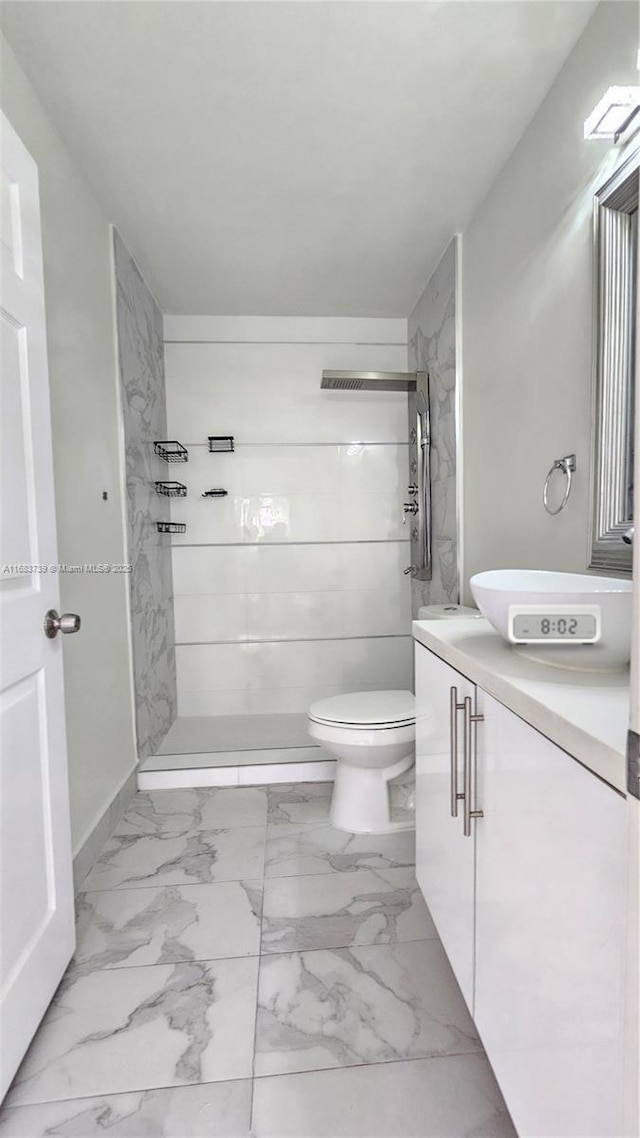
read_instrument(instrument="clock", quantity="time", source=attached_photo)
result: 8:02
